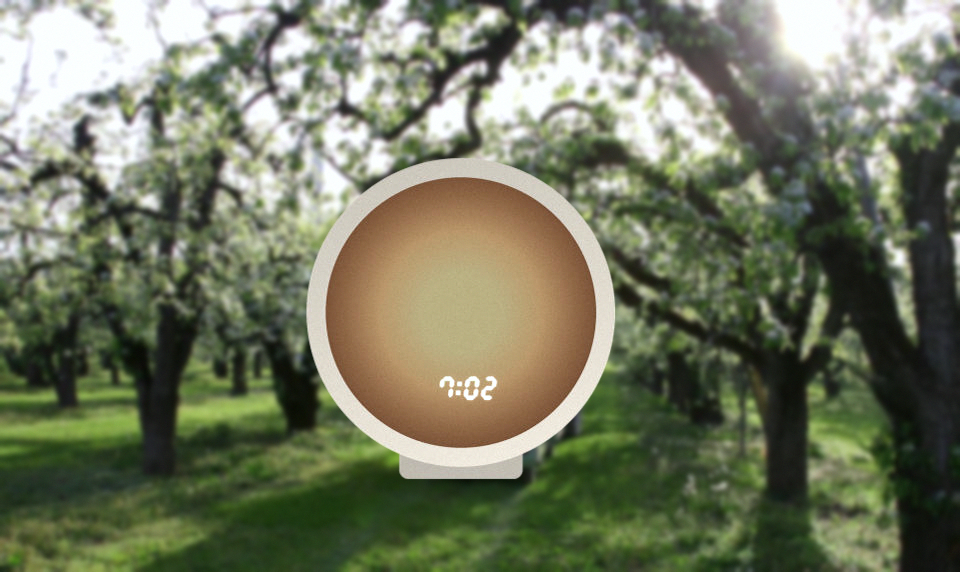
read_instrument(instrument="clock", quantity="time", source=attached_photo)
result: 7:02
